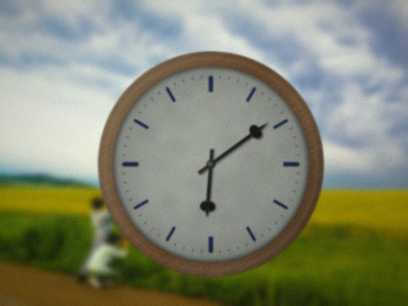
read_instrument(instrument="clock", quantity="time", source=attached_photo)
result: 6:09
